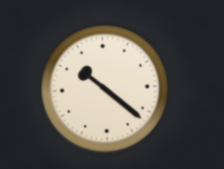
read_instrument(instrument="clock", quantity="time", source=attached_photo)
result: 10:22
